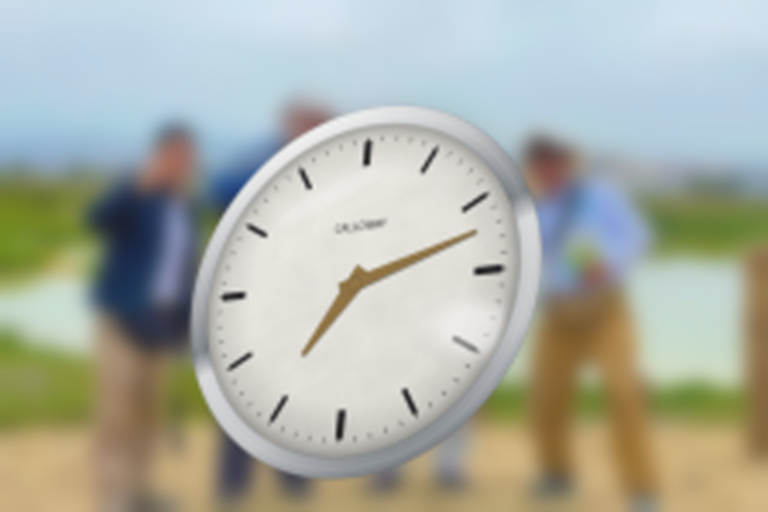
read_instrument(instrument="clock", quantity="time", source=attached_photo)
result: 7:12
